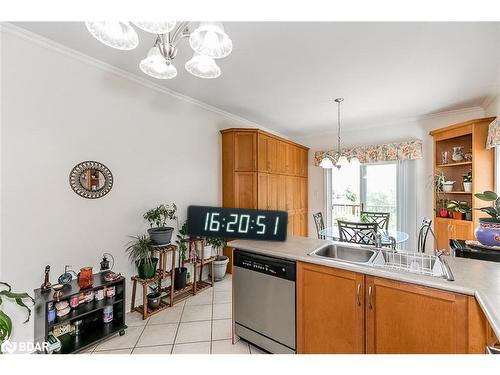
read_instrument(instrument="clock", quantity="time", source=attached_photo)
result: 16:20:51
